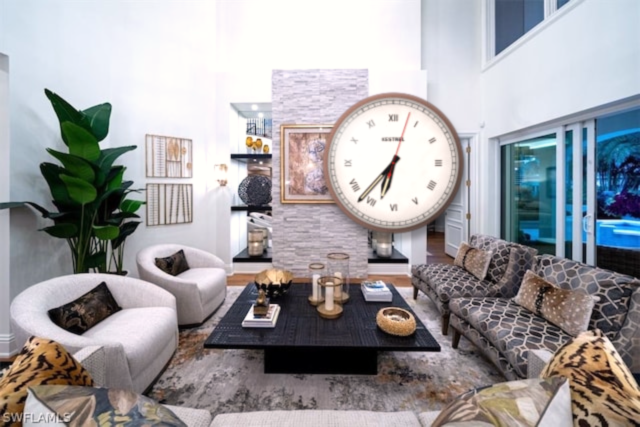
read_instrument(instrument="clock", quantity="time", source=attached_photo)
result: 6:37:03
